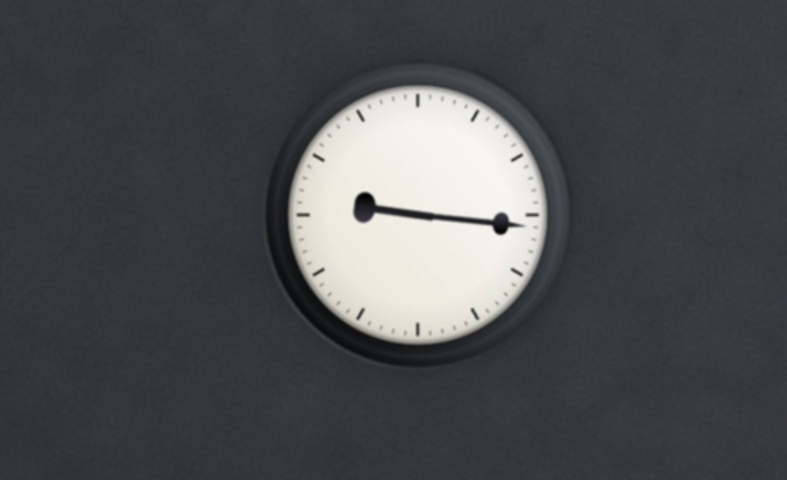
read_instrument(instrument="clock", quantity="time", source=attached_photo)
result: 9:16
